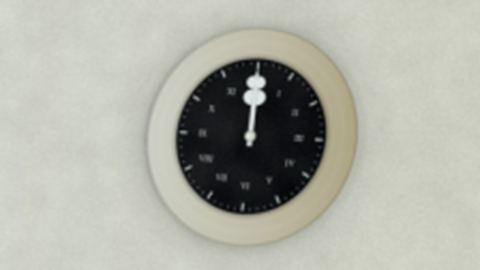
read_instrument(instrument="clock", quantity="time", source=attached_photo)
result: 12:00
